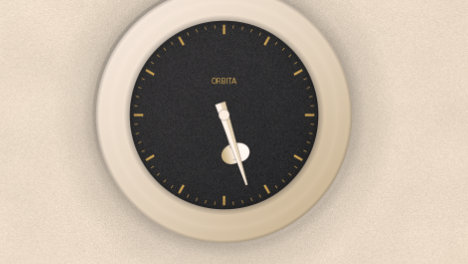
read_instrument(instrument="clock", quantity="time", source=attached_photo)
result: 5:27
